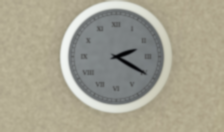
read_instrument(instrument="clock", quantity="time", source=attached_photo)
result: 2:20
